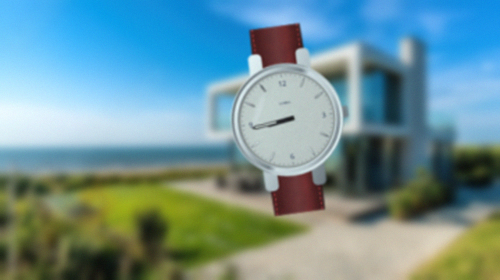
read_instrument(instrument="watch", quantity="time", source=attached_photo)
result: 8:44
